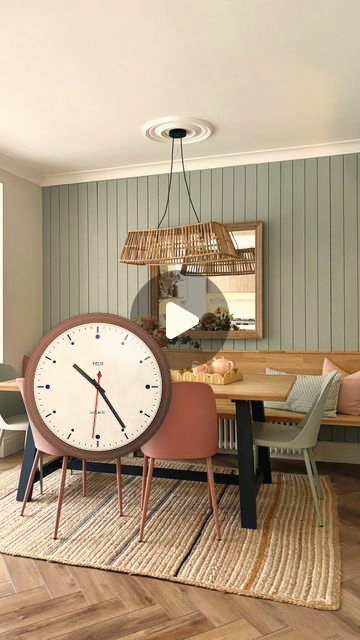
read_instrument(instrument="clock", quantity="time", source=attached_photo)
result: 10:24:31
